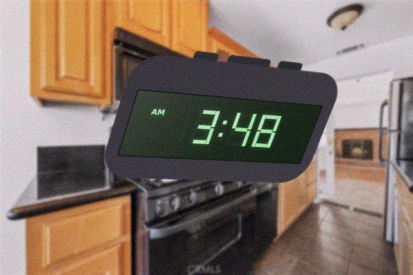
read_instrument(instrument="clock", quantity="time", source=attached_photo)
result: 3:48
